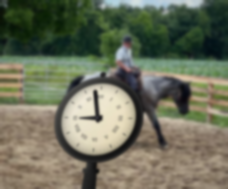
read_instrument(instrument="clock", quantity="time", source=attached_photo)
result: 8:58
